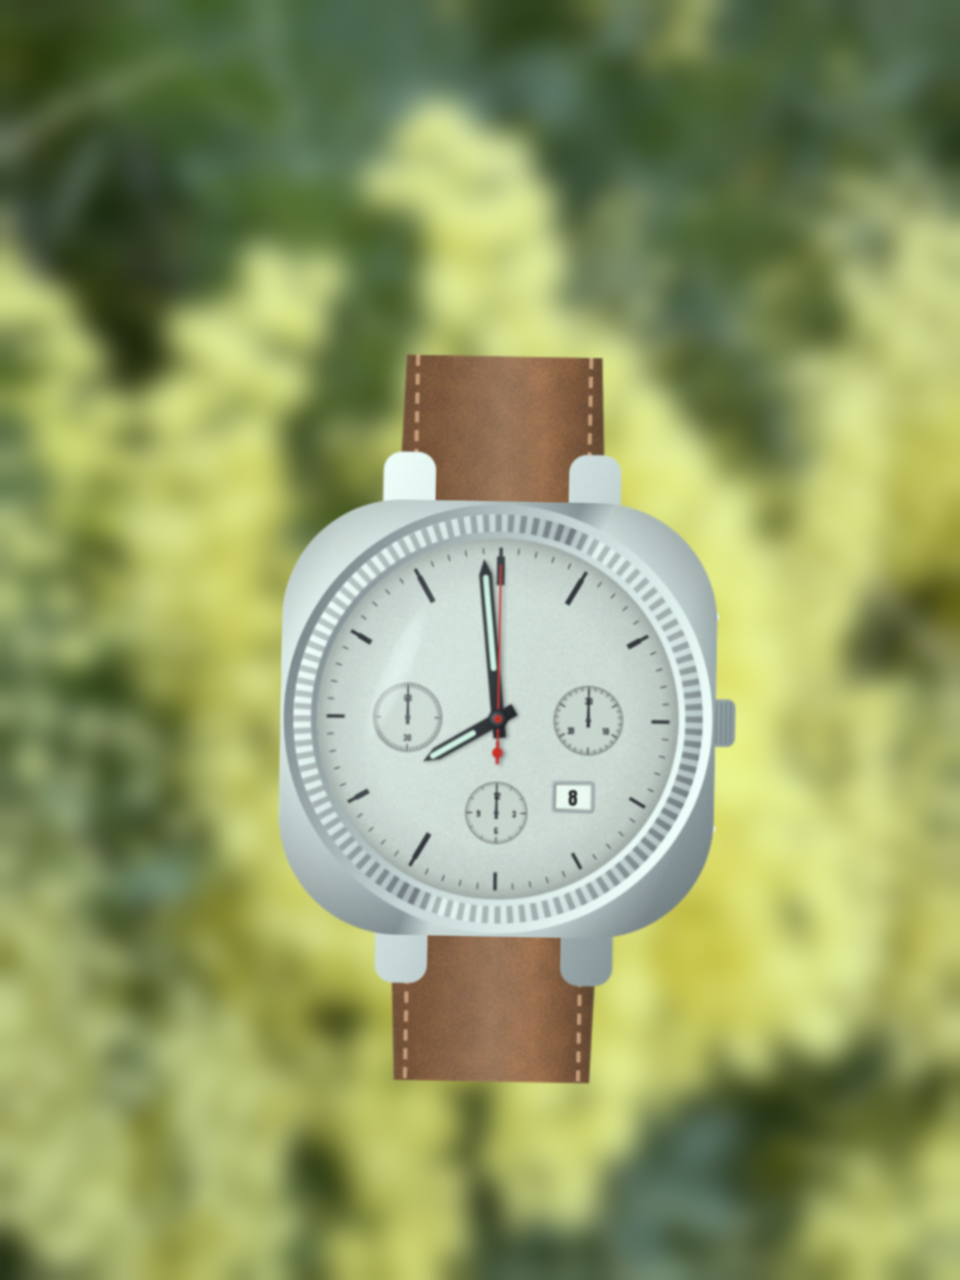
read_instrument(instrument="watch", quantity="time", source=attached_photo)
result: 7:59
